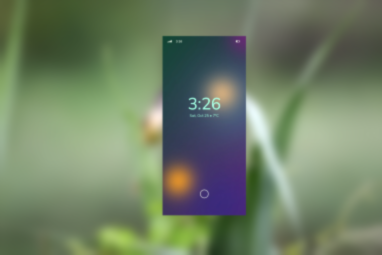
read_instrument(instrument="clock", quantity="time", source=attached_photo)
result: 3:26
